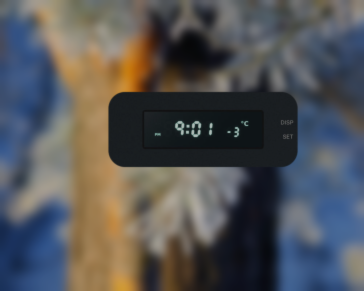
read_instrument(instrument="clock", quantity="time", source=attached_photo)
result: 9:01
